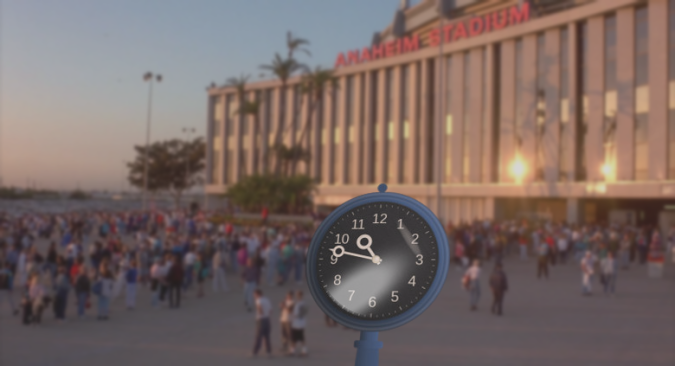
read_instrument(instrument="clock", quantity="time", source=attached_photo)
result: 10:47
